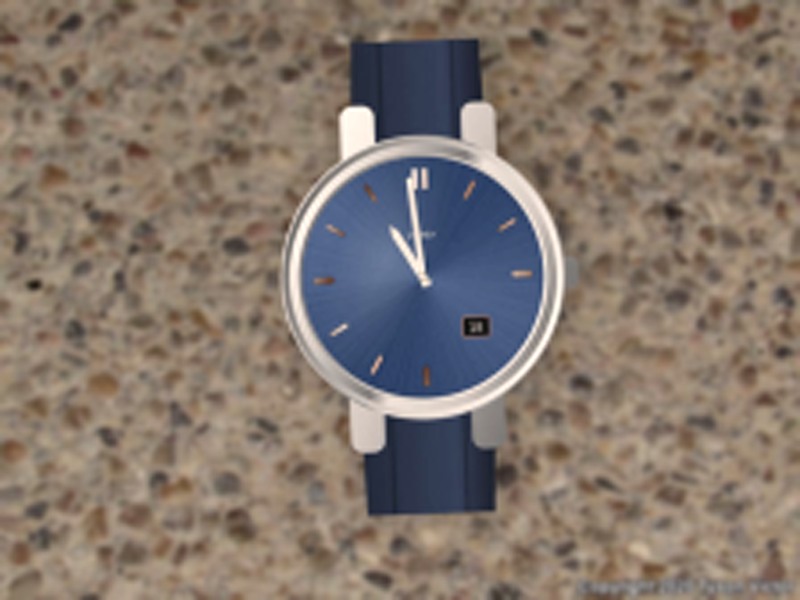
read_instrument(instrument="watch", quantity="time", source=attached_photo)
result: 10:59
